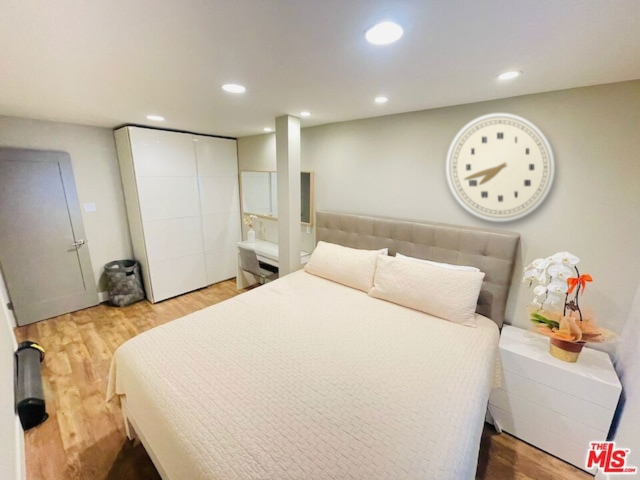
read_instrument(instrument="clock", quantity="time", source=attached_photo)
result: 7:42
